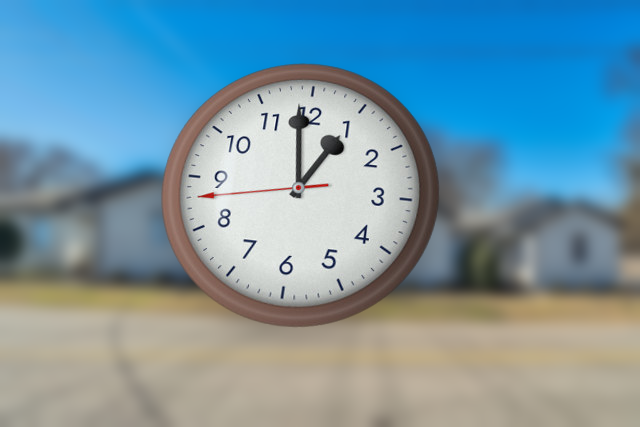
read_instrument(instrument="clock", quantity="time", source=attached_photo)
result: 12:58:43
